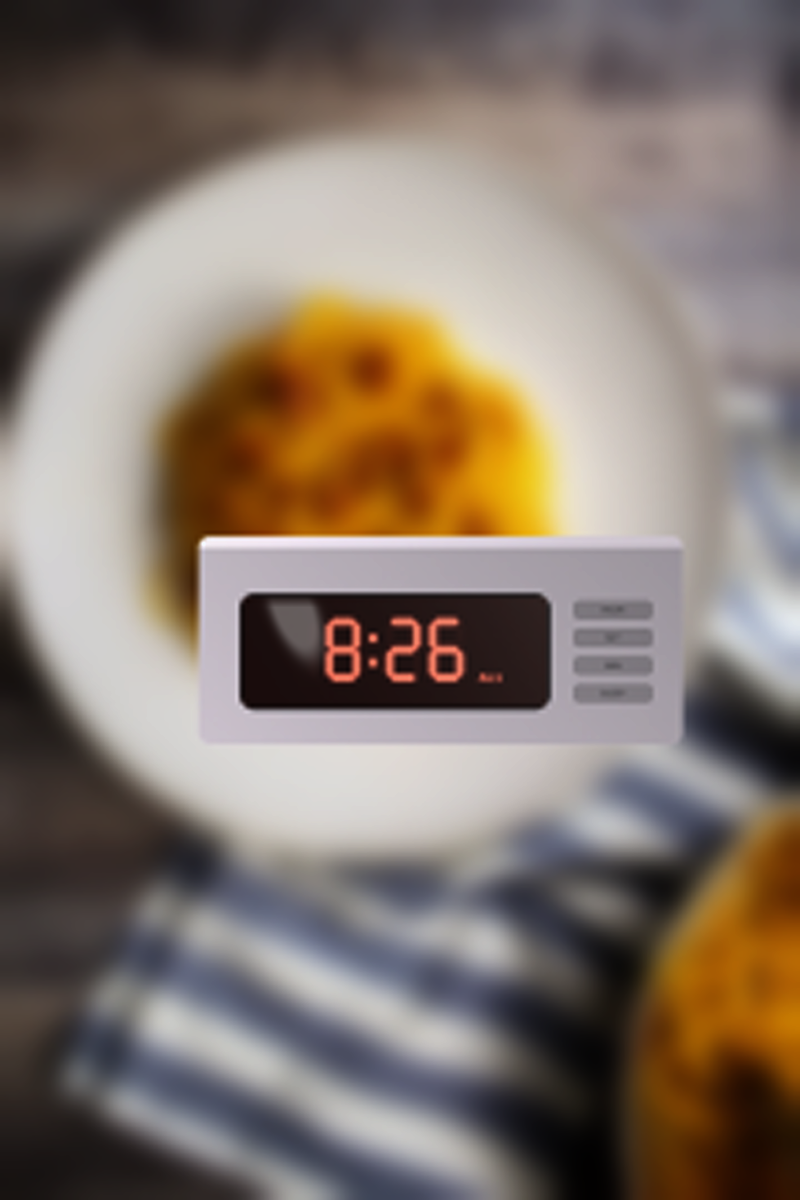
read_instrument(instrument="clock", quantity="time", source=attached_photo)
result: 8:26
